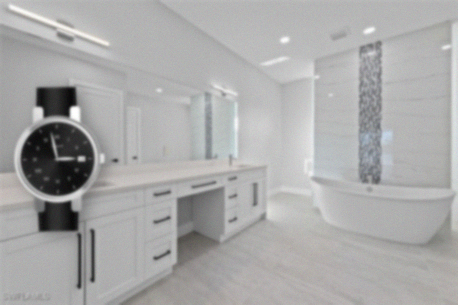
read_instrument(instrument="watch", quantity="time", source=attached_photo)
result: 2:58
